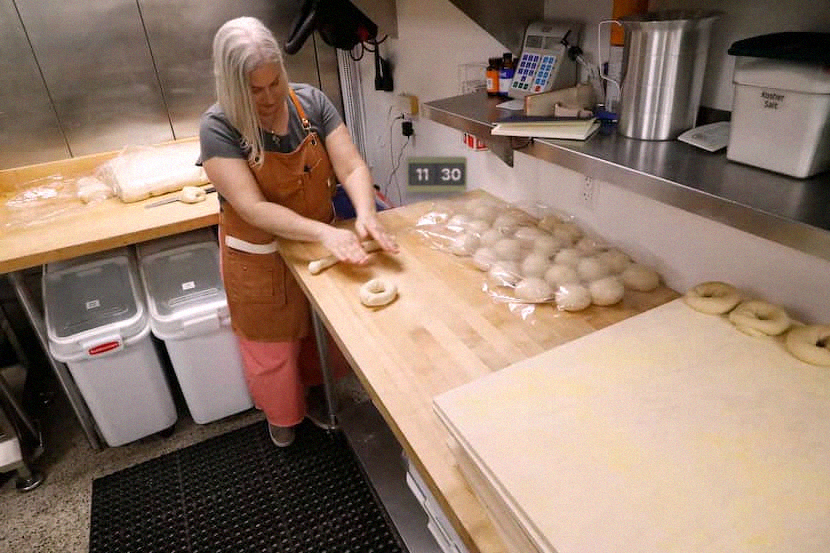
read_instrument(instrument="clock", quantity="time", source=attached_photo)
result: 11:30
